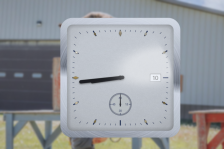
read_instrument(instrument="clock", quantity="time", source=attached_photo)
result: 8:44
